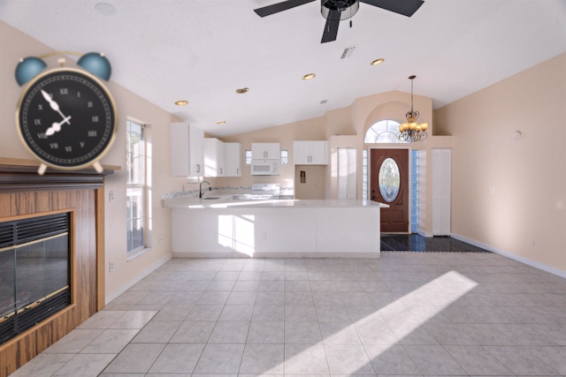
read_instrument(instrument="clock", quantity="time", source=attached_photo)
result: 7:54
